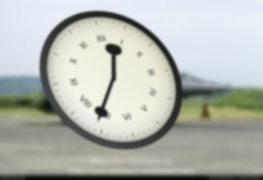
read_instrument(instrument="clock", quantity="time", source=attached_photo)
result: 12:36
